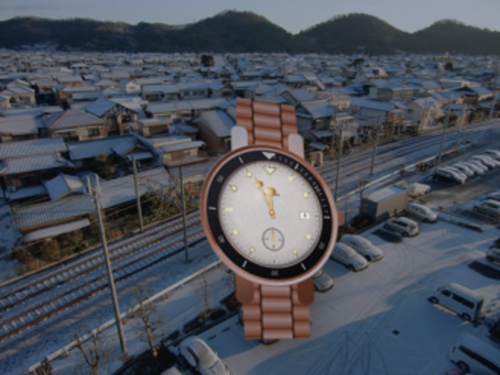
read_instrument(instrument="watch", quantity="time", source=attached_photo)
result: 11:56
